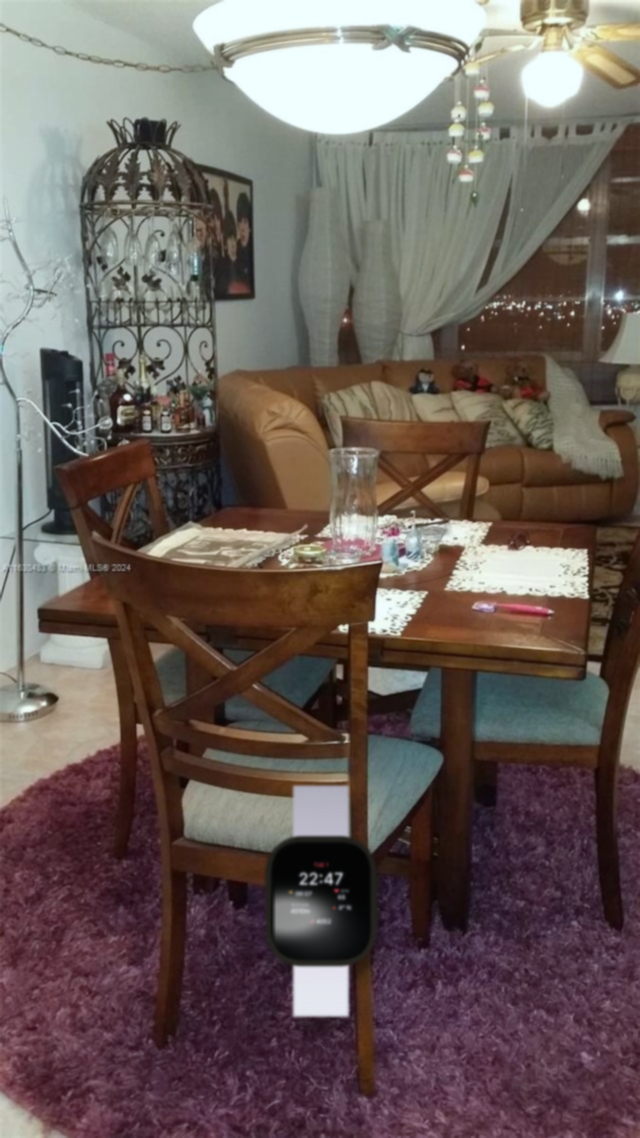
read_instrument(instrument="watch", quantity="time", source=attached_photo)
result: 22:47
